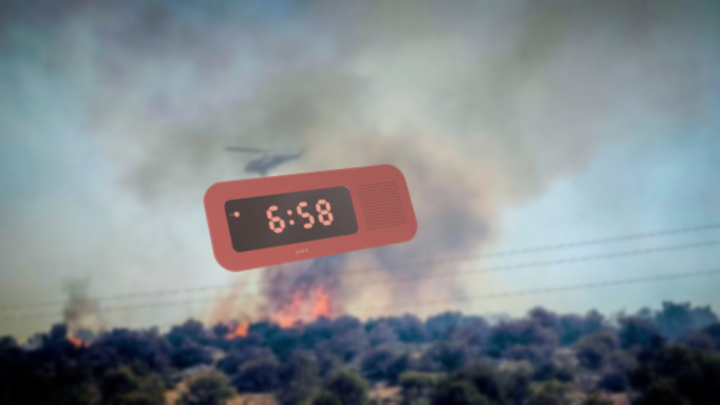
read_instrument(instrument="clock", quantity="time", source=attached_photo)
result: 6:58
